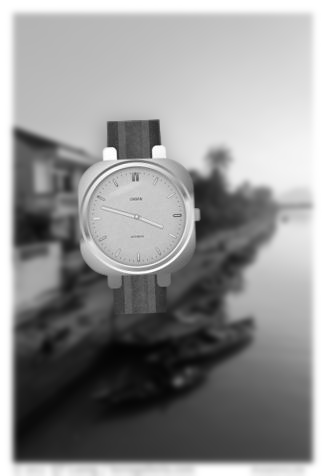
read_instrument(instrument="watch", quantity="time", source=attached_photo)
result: 3:48
